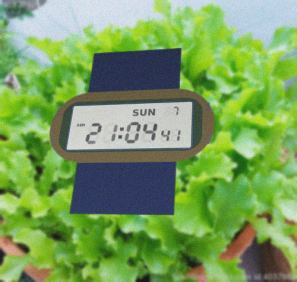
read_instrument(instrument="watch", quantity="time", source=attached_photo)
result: 21:04:41
